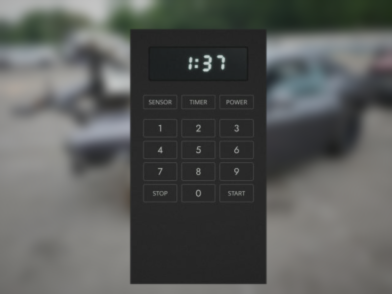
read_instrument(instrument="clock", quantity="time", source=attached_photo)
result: 1:37
